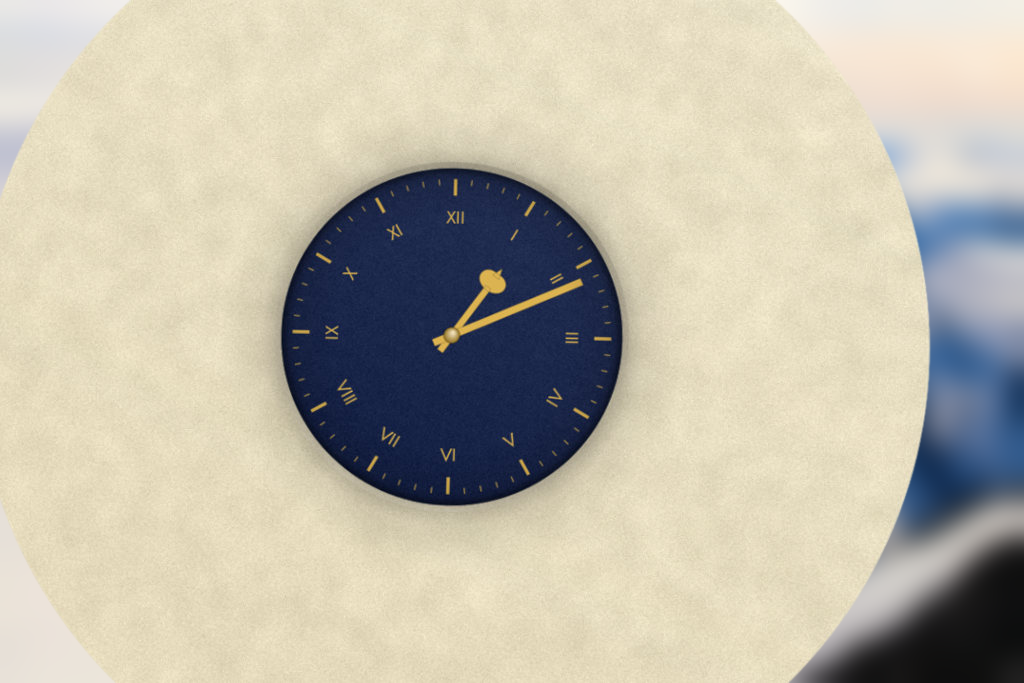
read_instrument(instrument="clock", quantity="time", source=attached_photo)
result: 1:11
